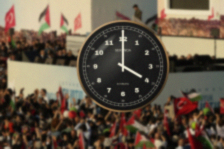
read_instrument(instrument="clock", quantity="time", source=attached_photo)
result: 4:00
